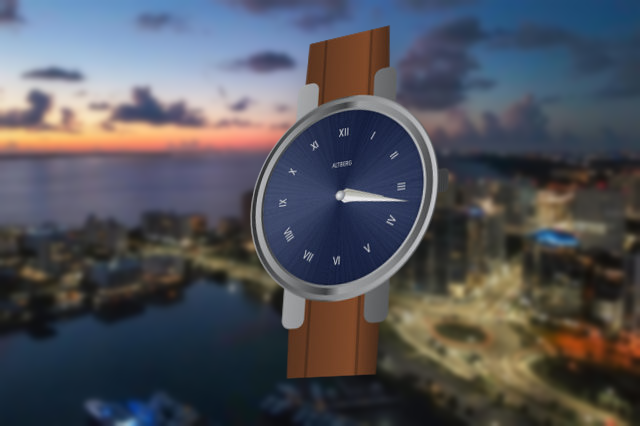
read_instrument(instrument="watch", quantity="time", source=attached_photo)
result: 3:17
